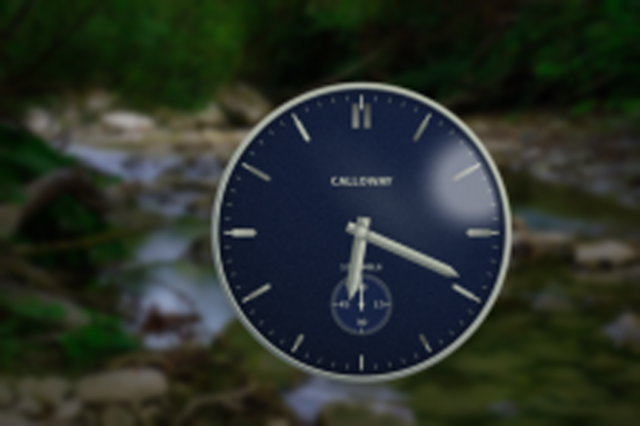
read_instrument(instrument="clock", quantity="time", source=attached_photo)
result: 6:19
